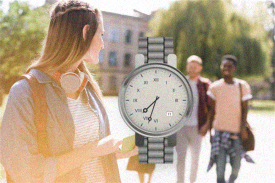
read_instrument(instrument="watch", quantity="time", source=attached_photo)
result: 7:33
